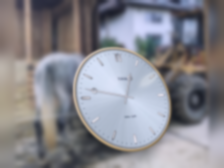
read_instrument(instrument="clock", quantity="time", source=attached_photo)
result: 12:47
